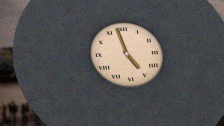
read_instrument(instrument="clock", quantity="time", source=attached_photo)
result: 4:58
